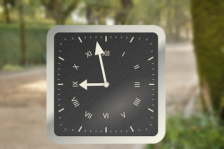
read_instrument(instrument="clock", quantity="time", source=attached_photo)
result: 8:58
